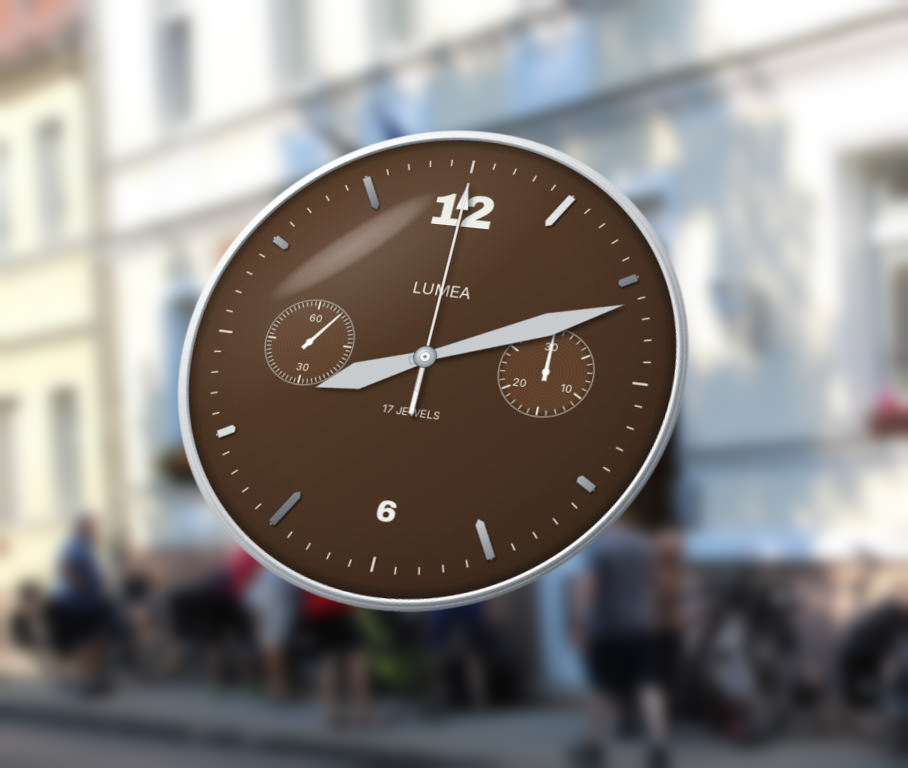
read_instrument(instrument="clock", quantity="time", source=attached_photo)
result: 8:11:06
